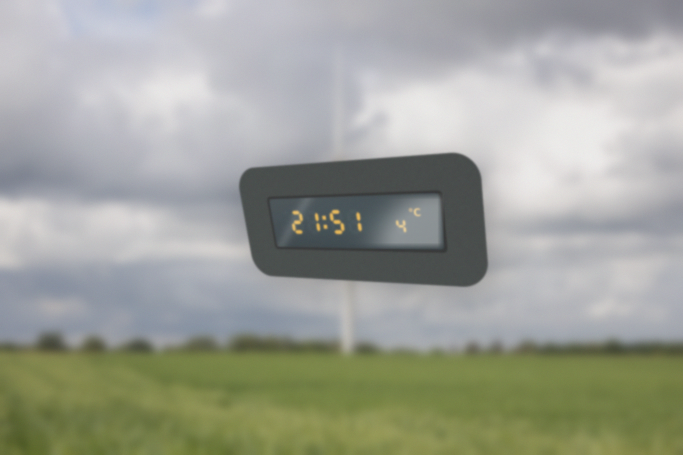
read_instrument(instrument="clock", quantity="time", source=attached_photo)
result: 21:51
